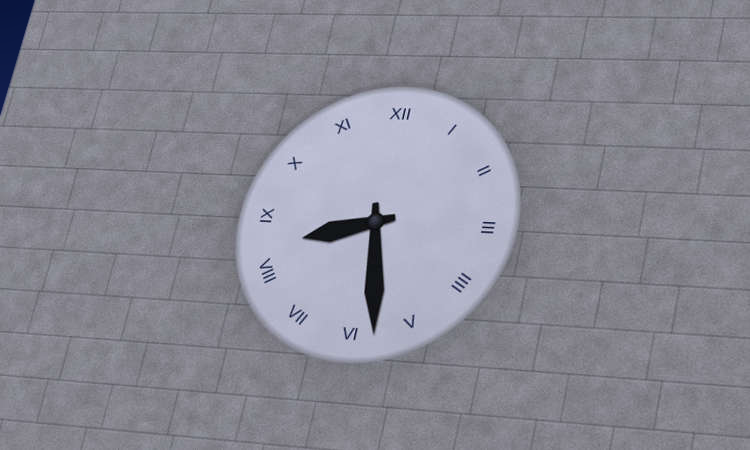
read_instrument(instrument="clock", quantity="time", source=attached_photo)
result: 8:28
